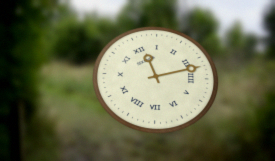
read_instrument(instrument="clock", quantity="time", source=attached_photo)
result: 12:17
